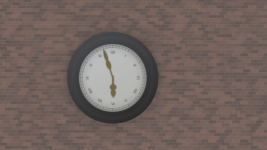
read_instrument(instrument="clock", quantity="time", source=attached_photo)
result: 5:57
